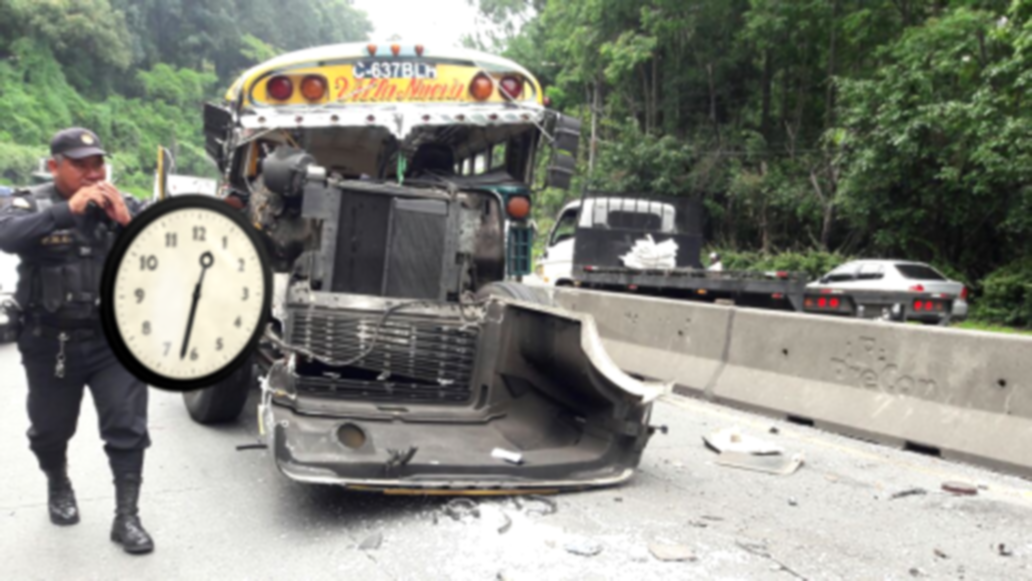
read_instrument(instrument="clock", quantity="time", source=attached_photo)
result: 12:32
